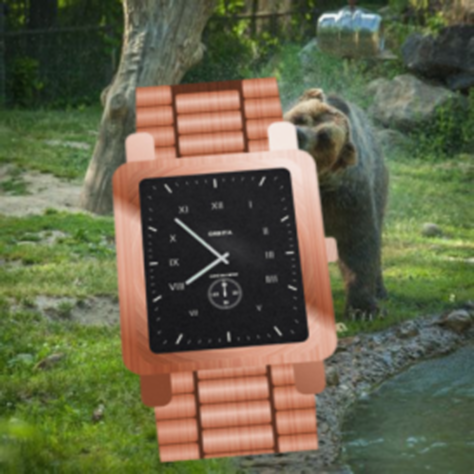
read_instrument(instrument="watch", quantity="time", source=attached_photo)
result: 7:53
